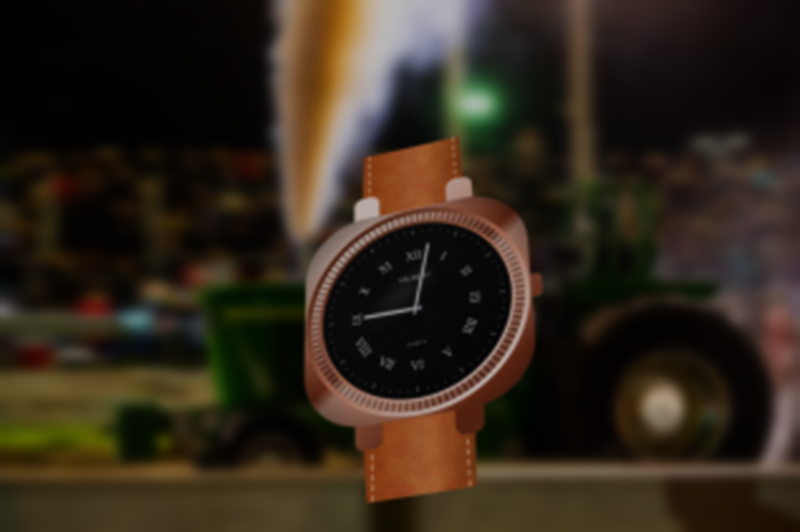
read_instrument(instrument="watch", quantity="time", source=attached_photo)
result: 9:02
